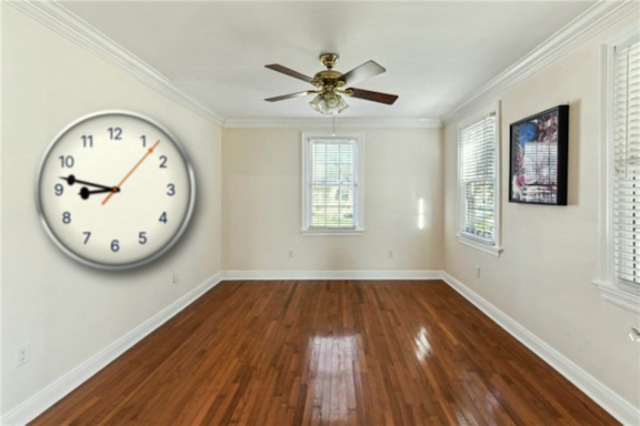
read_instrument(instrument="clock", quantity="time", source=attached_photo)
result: 8:47:07
